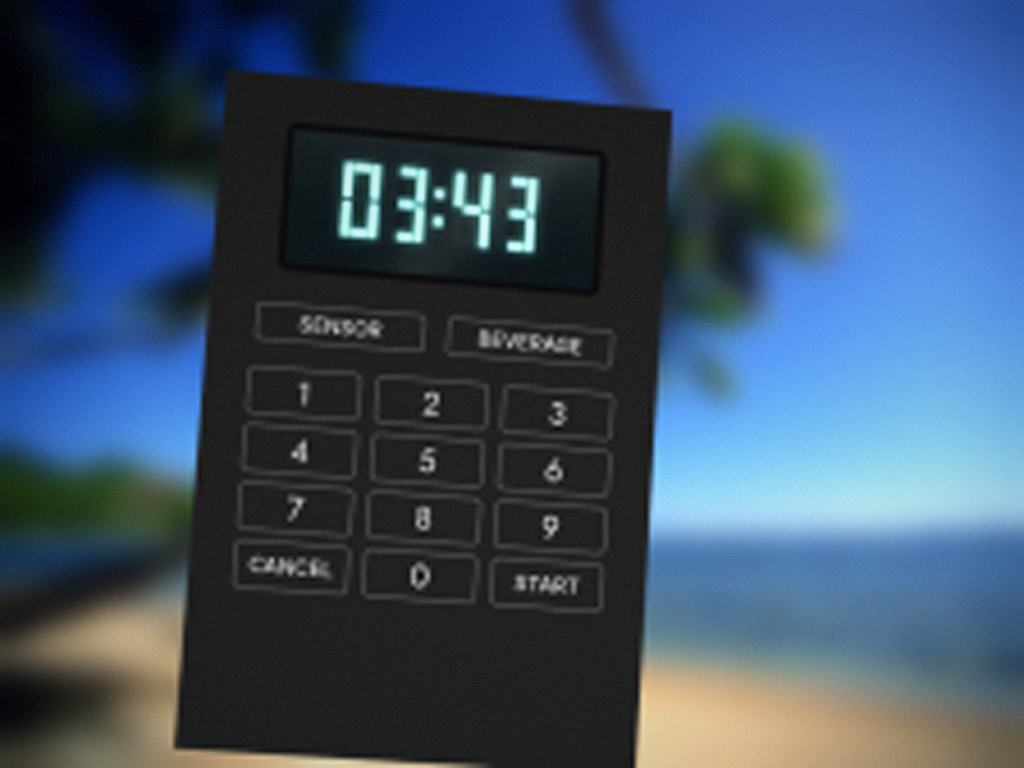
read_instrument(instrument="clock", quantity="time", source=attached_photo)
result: 3:43
